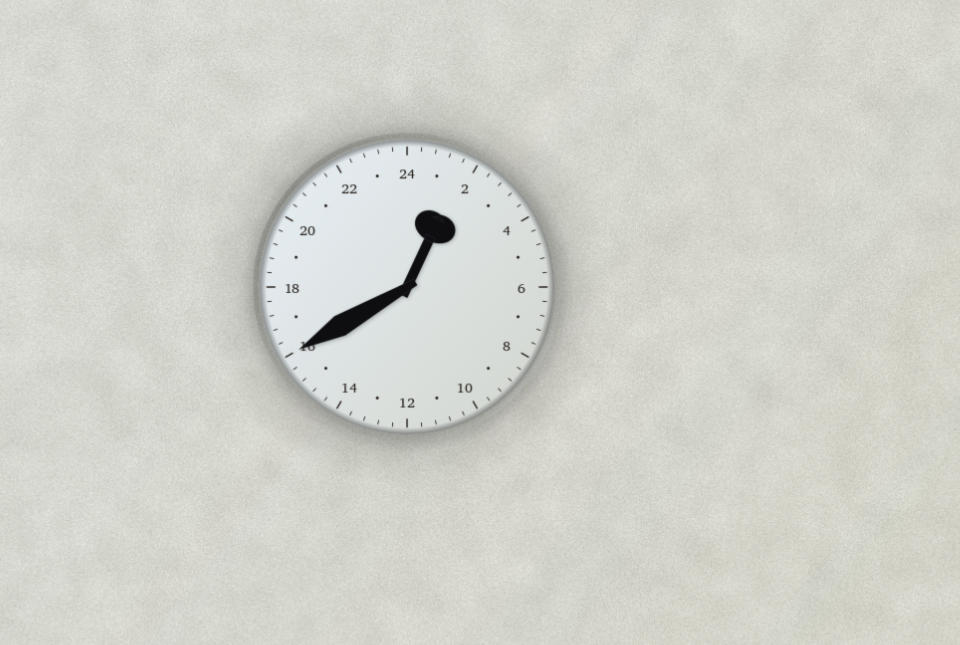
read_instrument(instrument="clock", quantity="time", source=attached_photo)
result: 1:40
